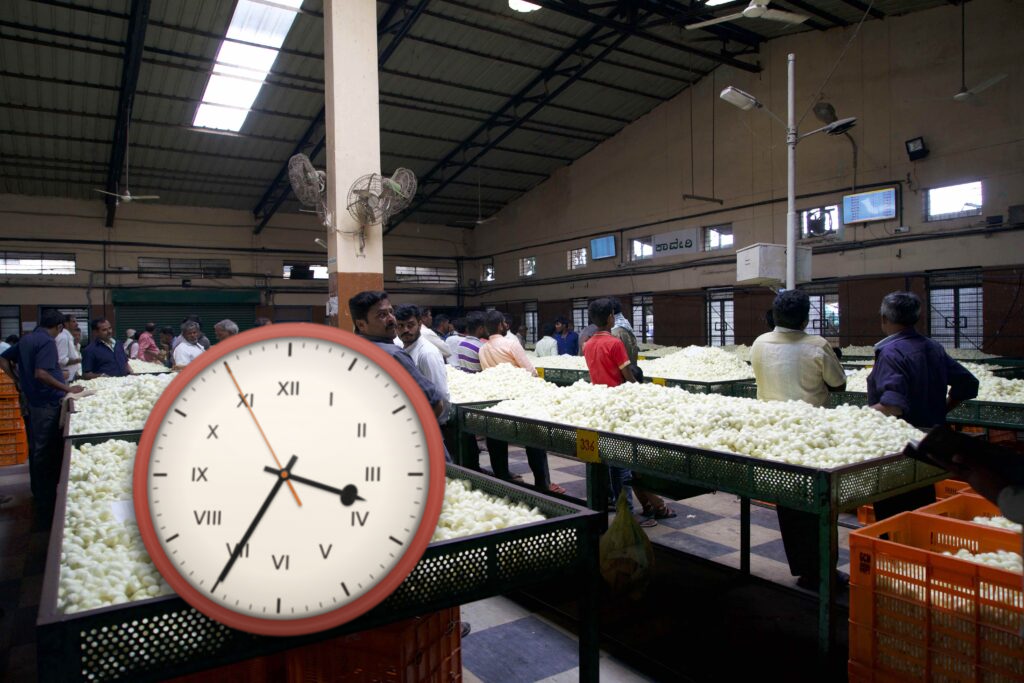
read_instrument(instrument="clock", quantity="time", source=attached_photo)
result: 3:34:55
